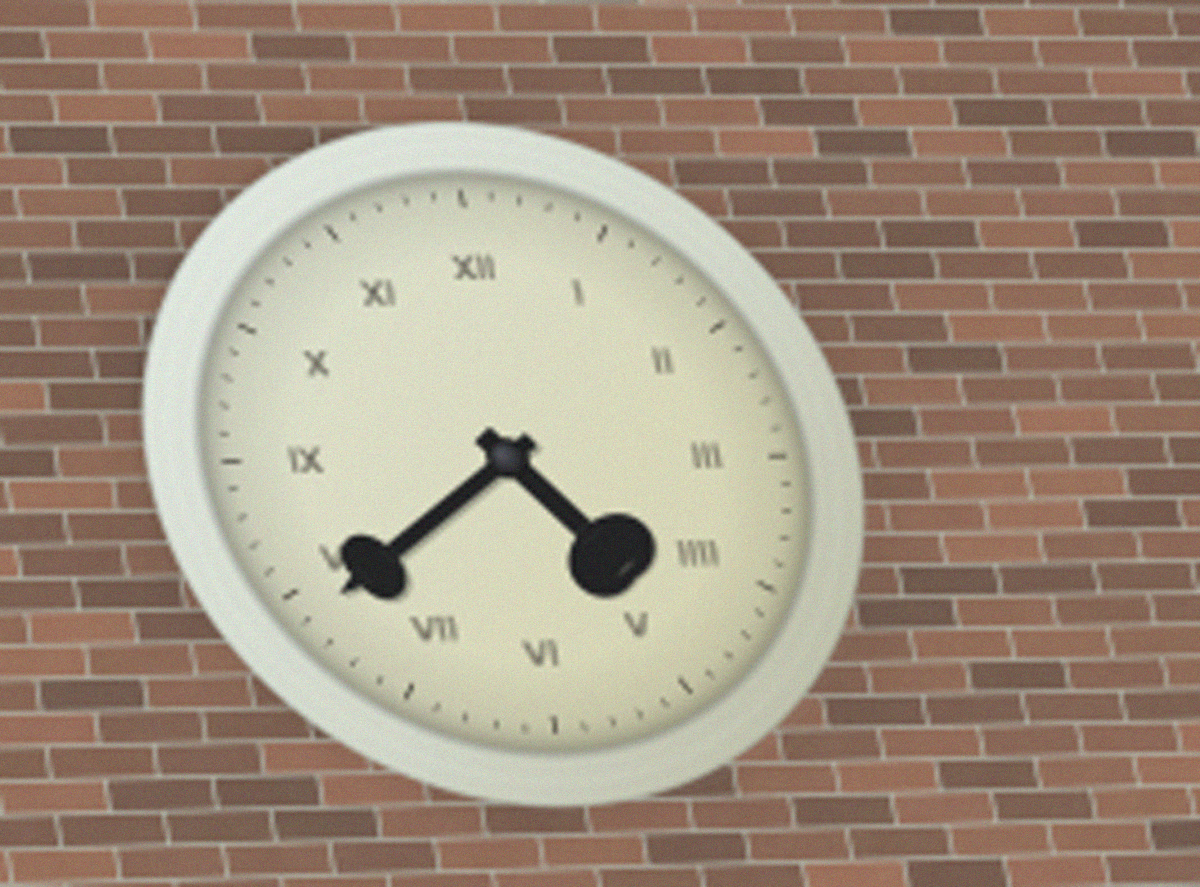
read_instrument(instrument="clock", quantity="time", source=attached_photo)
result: 4:39
